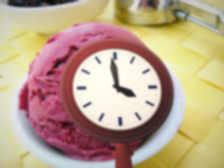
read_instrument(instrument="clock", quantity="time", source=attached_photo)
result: 3:59
